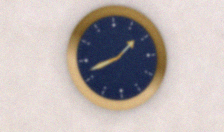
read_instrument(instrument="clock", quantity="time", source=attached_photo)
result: 1:42
